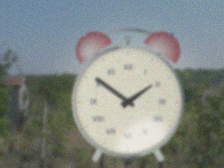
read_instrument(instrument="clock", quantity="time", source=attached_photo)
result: 1:51
